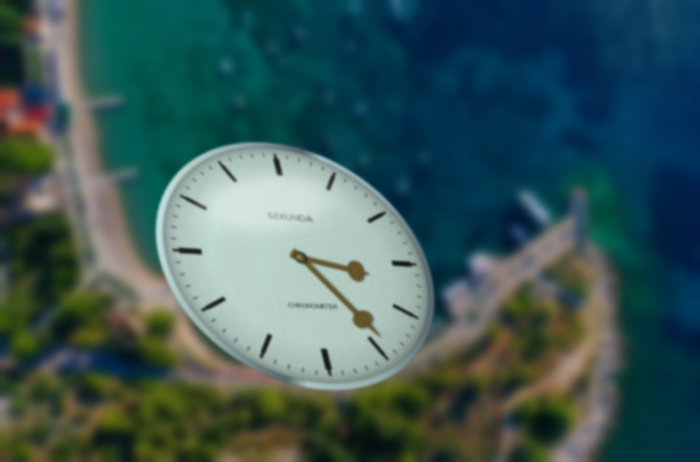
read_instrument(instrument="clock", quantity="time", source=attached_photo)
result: 3:24
